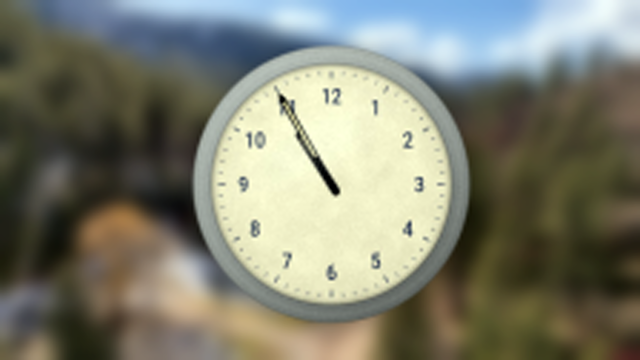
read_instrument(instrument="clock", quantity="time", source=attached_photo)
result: 10:55
